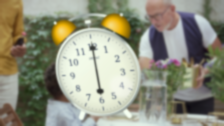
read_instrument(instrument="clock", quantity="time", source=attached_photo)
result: 6:00
